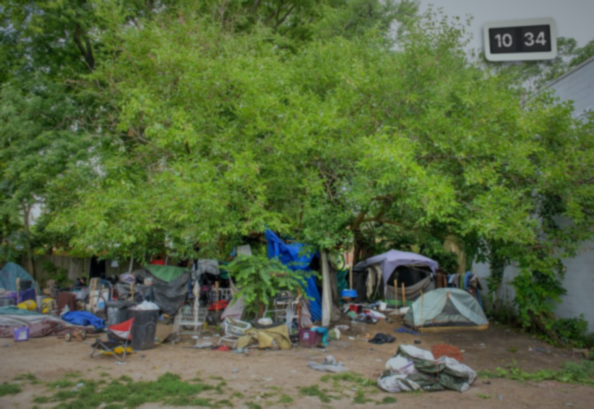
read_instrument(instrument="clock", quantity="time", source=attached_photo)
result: 10:34
